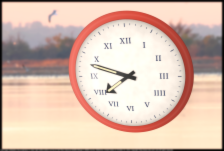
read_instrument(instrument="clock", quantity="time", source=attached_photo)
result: 7:48
